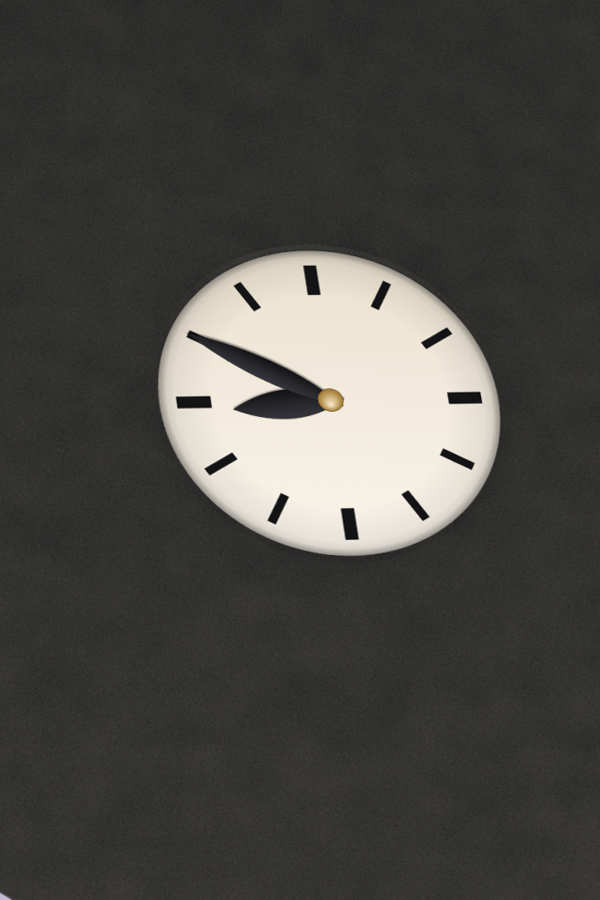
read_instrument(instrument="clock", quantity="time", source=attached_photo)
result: 8:50
